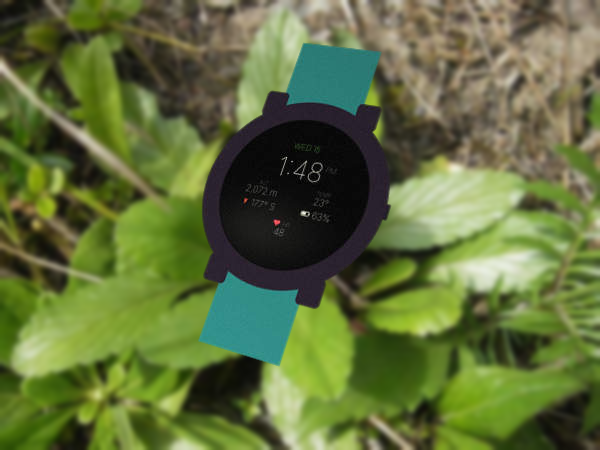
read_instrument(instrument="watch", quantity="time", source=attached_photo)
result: 1:48
